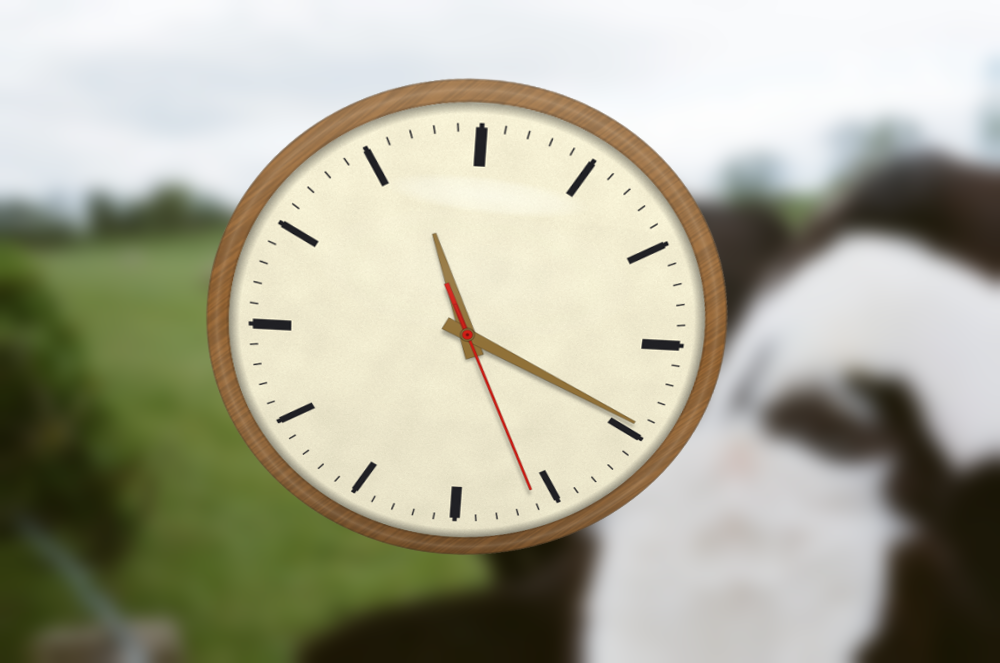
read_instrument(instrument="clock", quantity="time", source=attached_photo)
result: 11:19:26
